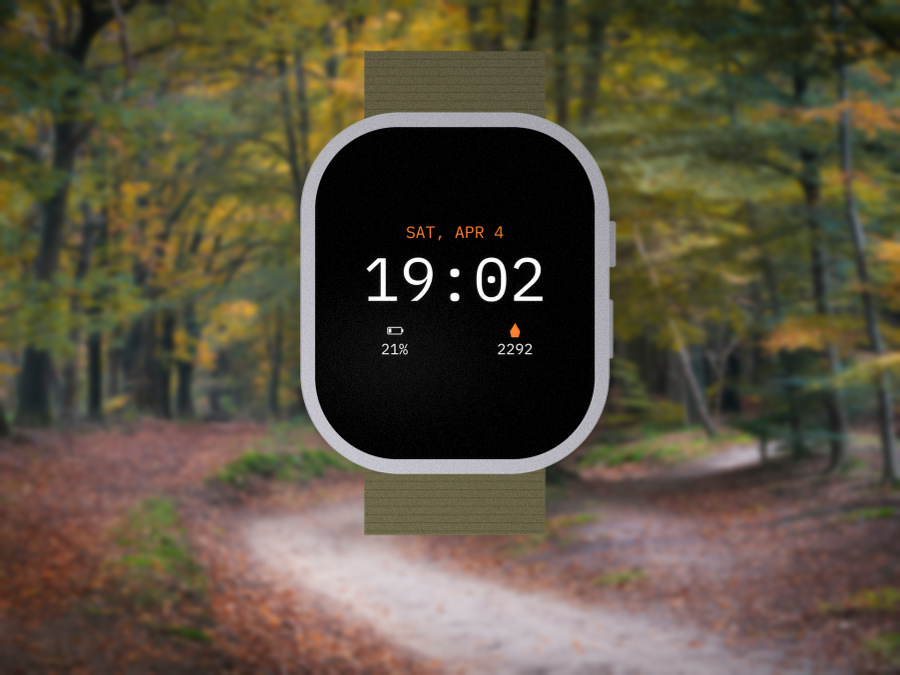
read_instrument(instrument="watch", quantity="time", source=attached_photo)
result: 19:02
